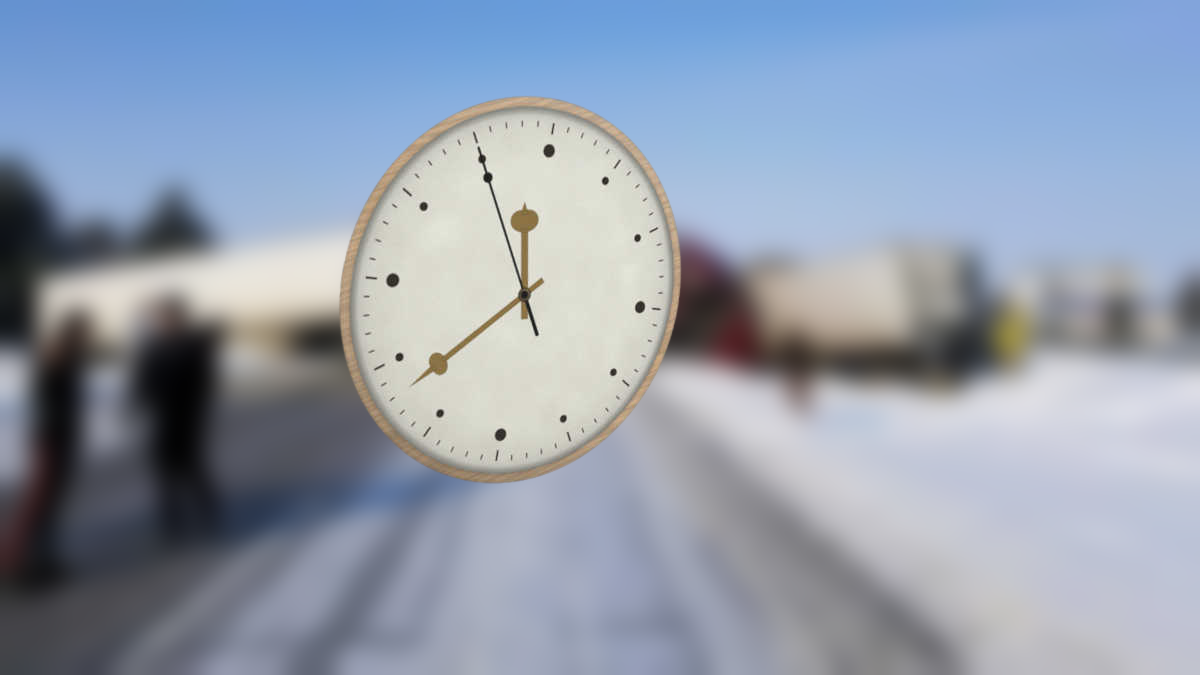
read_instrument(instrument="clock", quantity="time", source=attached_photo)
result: 11:37:55
